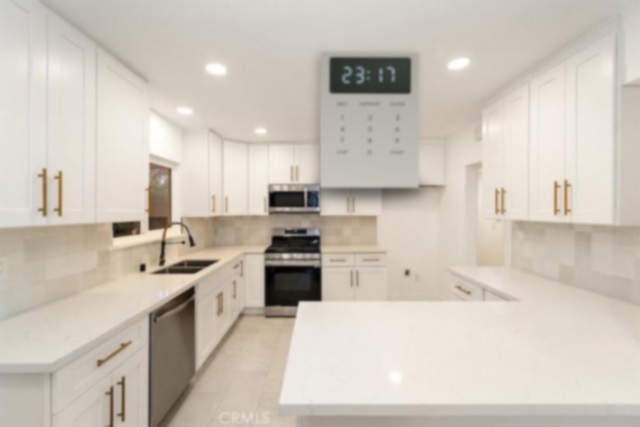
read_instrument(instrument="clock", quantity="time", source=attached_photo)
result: 23:17
